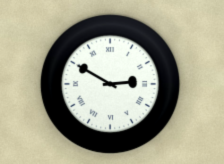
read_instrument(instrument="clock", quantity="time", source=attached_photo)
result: 2:50
